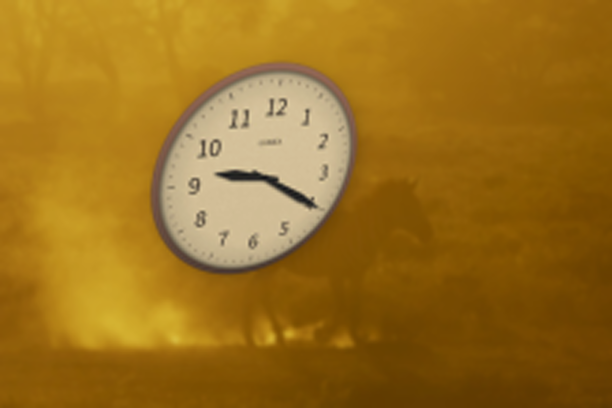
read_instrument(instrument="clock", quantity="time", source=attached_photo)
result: 9:20
